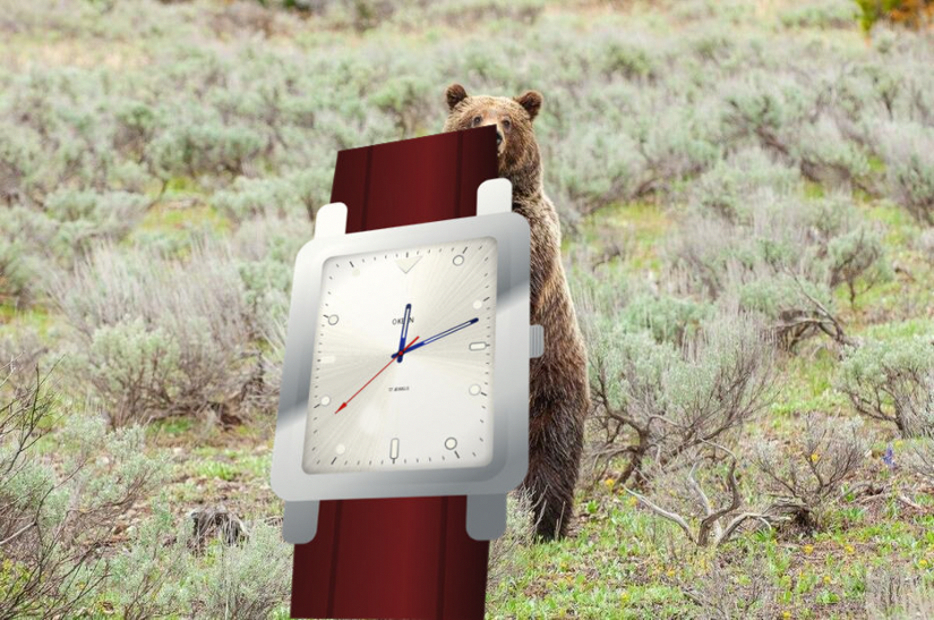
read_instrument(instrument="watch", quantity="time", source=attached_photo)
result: 12:11:38
